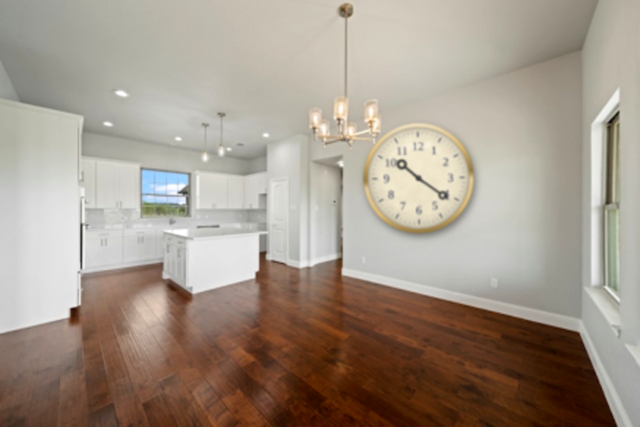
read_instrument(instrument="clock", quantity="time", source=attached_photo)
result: 10:21
